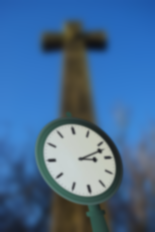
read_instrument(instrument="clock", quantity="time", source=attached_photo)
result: 3:12
